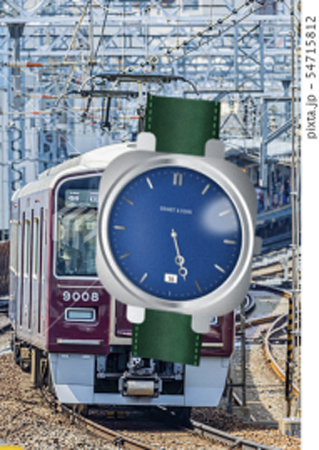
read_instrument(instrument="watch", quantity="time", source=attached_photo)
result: 5:27
